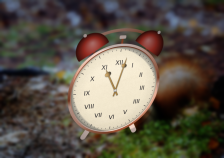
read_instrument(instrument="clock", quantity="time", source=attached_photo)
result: 11:02
